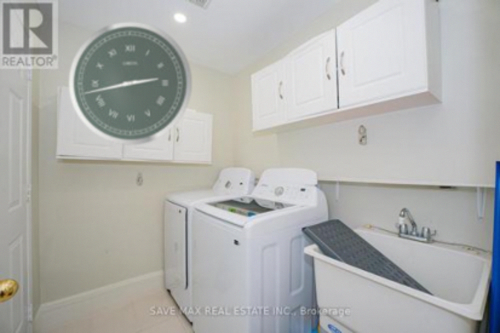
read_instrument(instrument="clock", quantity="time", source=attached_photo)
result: 2:43
